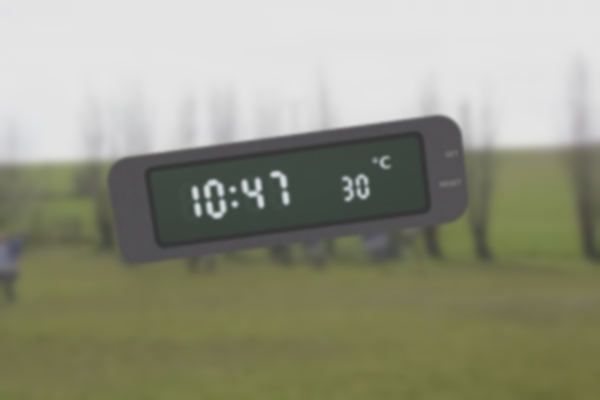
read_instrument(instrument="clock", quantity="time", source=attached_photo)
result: 10:47
